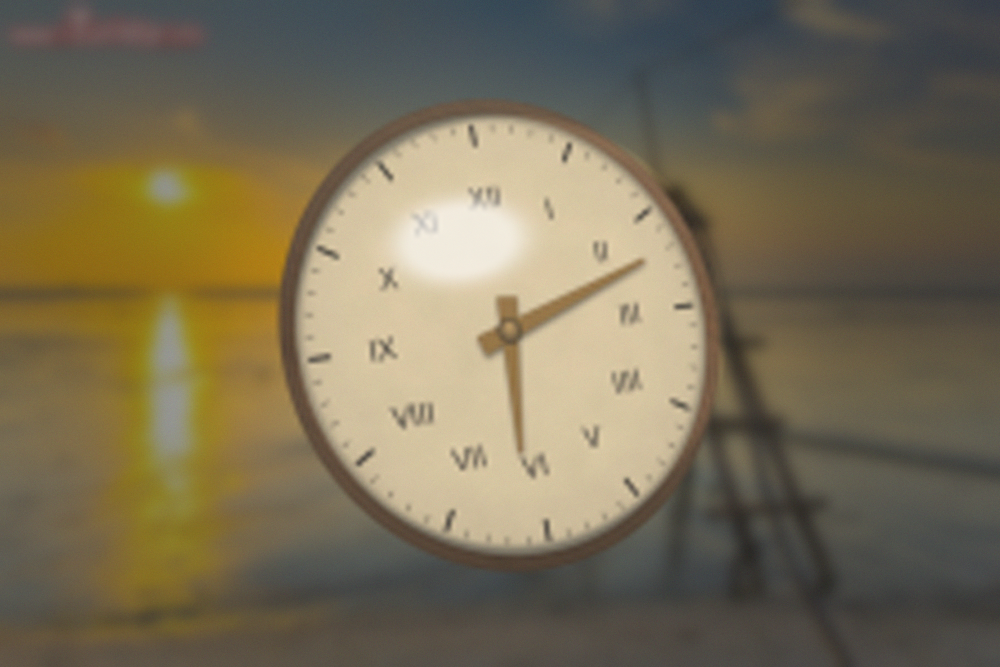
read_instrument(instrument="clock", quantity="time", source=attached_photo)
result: 6:12
